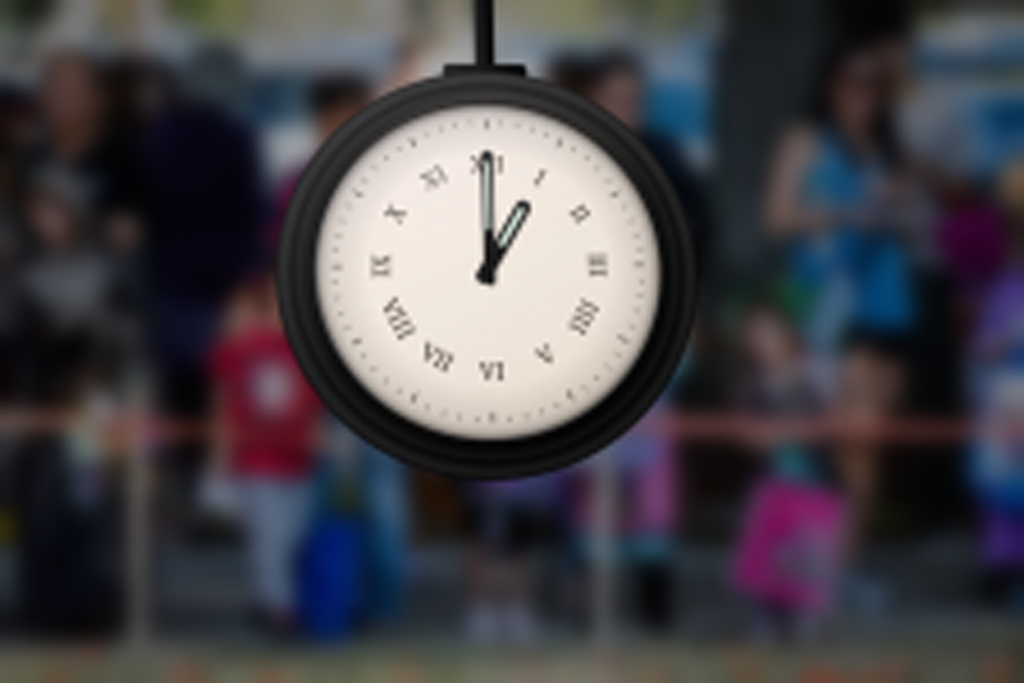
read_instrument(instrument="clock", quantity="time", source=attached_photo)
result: 1:00
